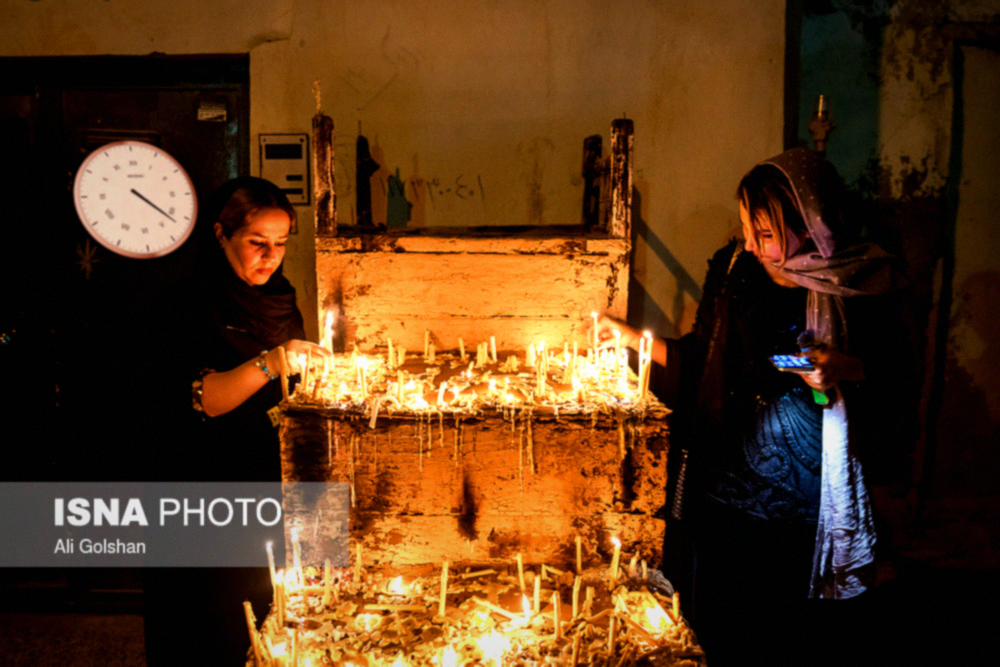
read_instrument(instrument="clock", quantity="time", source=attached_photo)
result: 4:22
